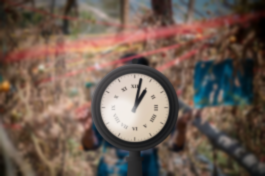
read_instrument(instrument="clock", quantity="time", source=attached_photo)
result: 1:02
